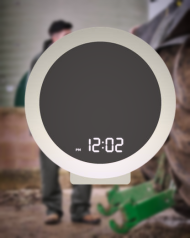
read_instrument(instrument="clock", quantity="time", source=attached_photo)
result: 12:02
